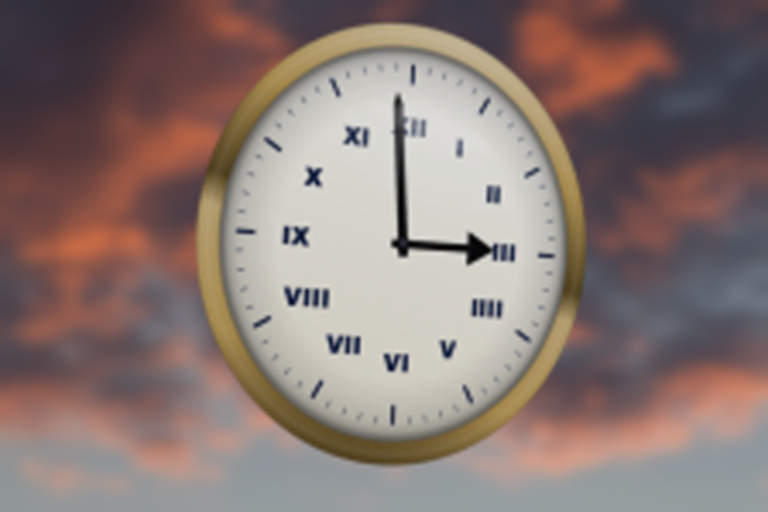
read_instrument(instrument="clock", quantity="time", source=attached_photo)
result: 2:59
